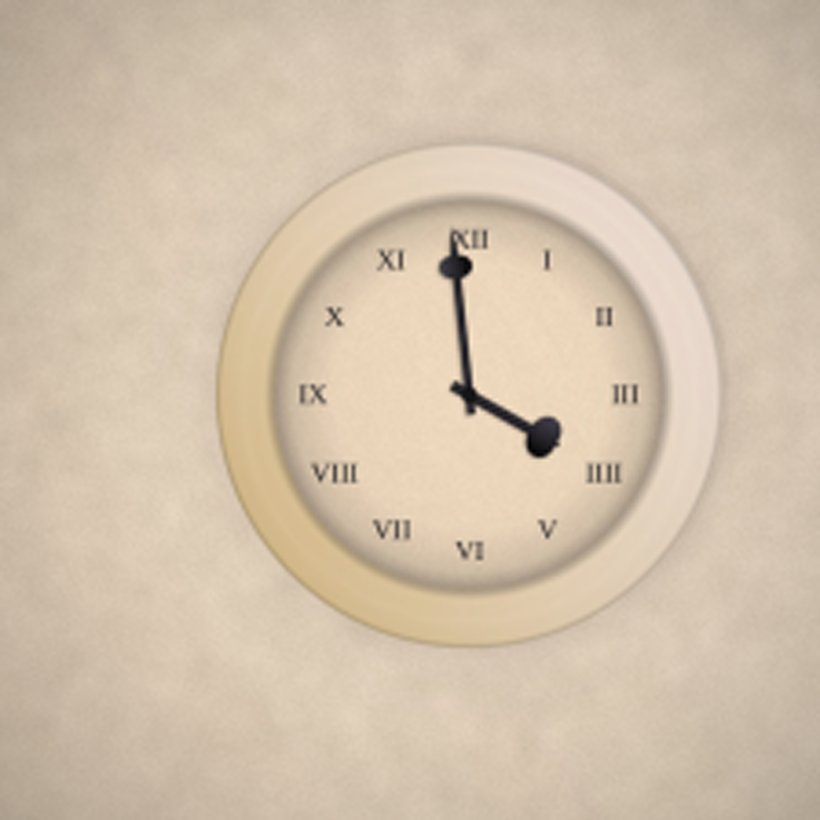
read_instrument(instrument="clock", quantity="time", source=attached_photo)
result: 3:59
